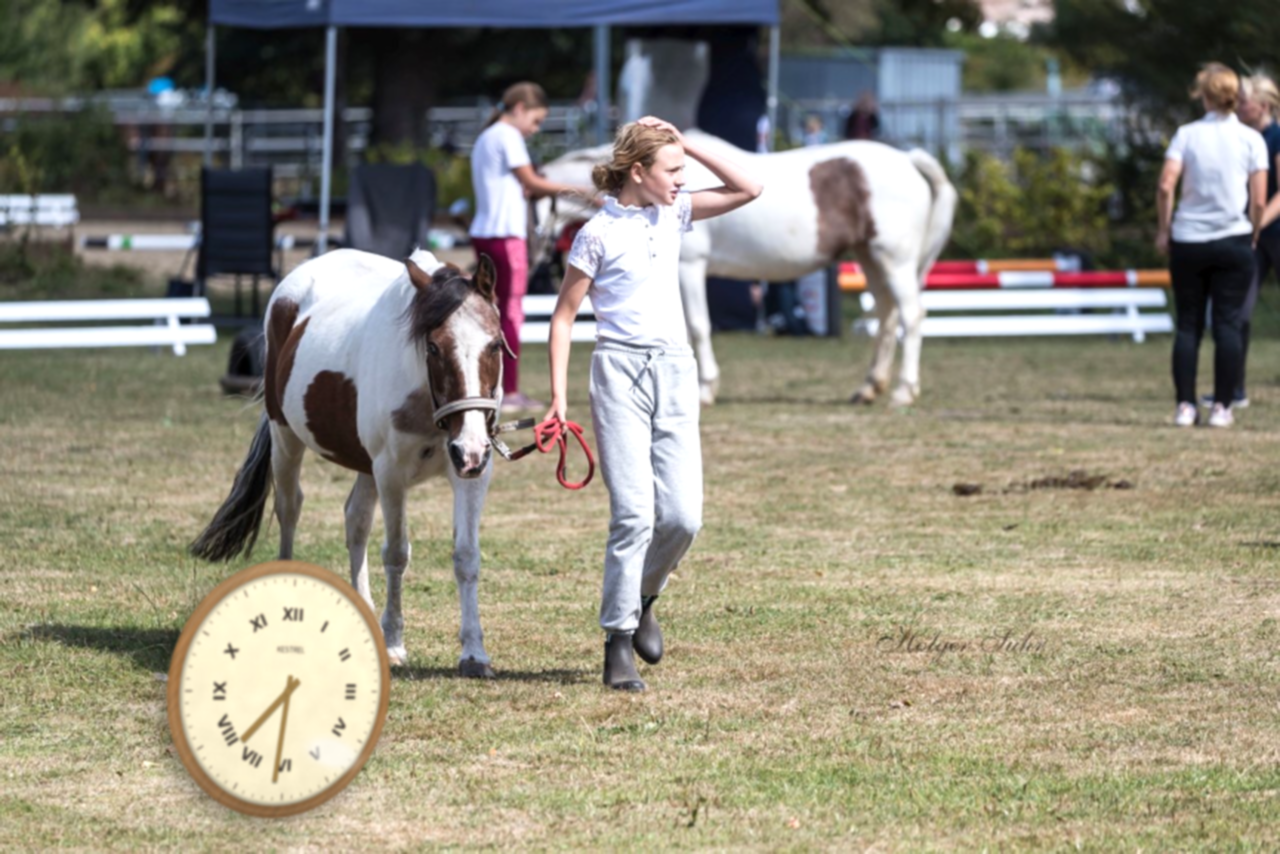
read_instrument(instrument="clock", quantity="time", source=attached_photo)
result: 7:31
